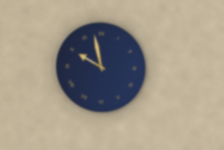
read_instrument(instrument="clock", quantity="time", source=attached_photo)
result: 9:58
